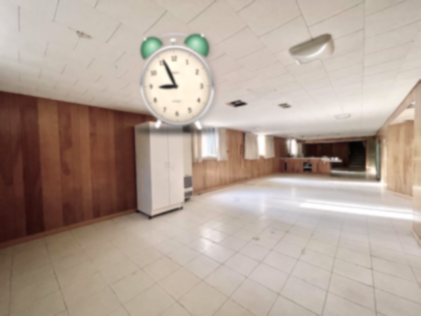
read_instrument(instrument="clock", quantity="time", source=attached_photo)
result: 8:56
